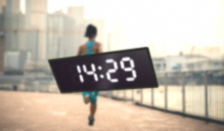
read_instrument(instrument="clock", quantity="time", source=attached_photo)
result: 14:29
